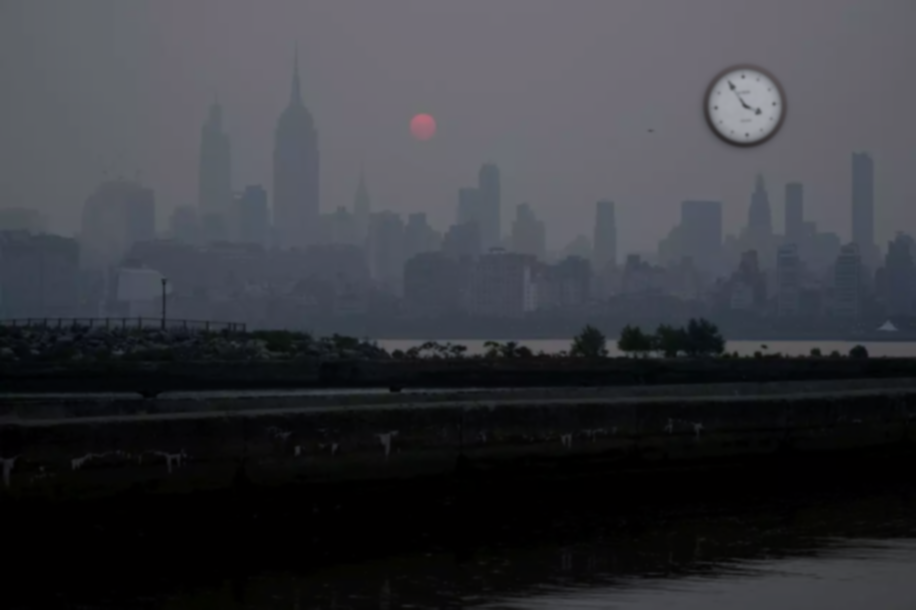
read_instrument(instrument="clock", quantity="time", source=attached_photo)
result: 3:55
